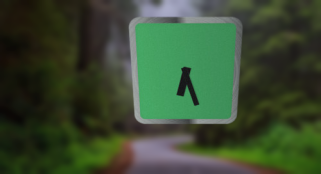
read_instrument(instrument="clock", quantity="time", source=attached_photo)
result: 6:27
